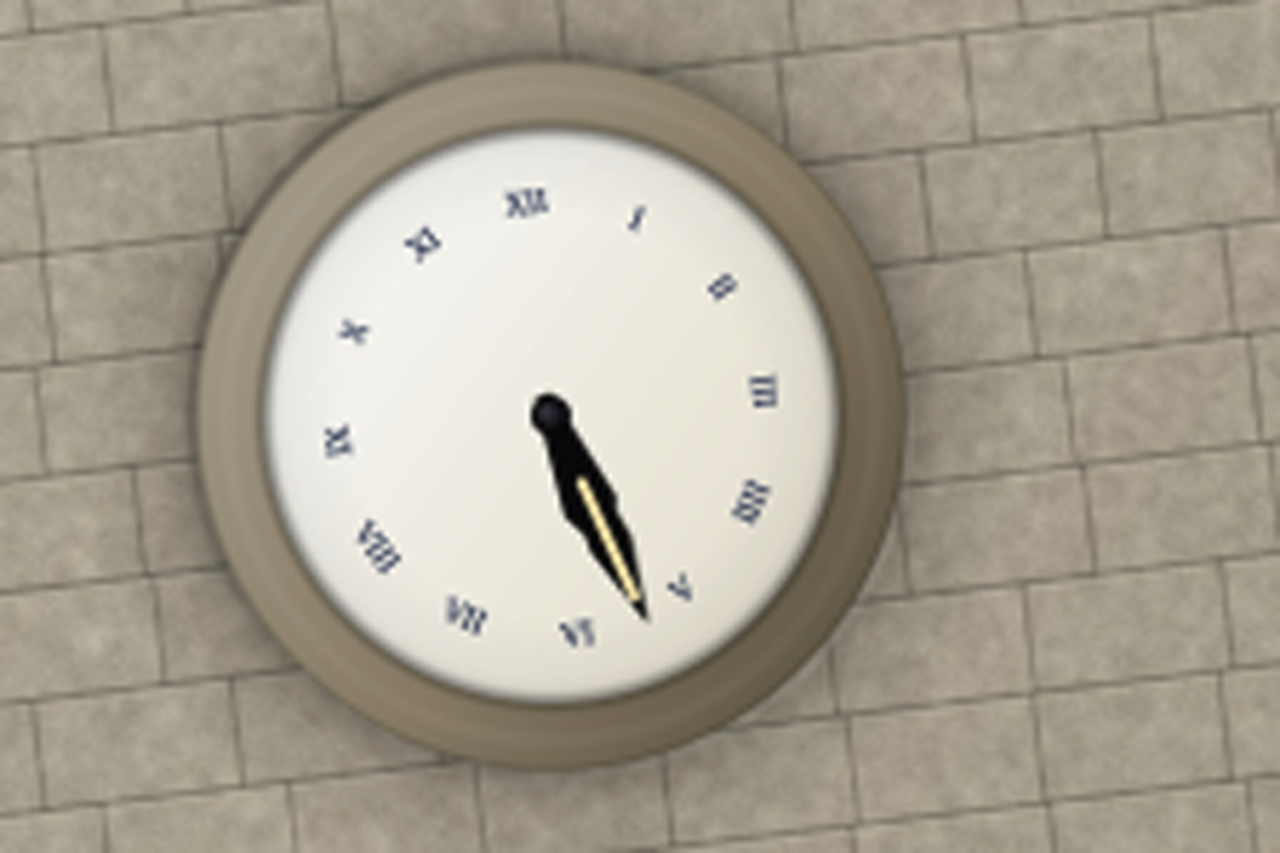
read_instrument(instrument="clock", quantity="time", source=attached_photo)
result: 5:27
